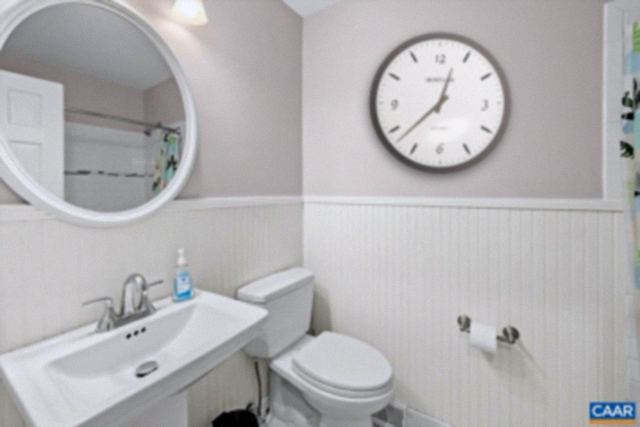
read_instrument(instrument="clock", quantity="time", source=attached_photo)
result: 12:38
